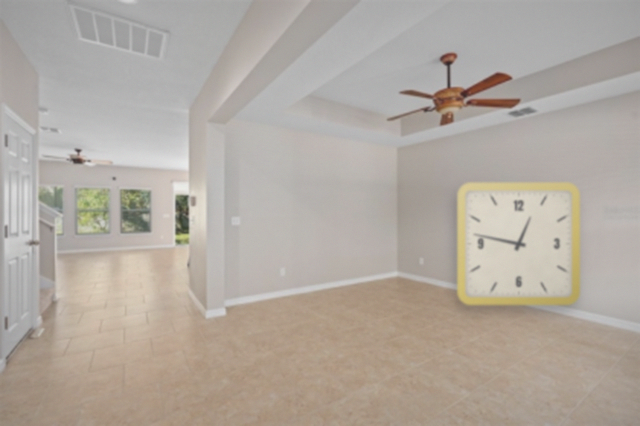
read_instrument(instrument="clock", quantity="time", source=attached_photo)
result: 12:47
